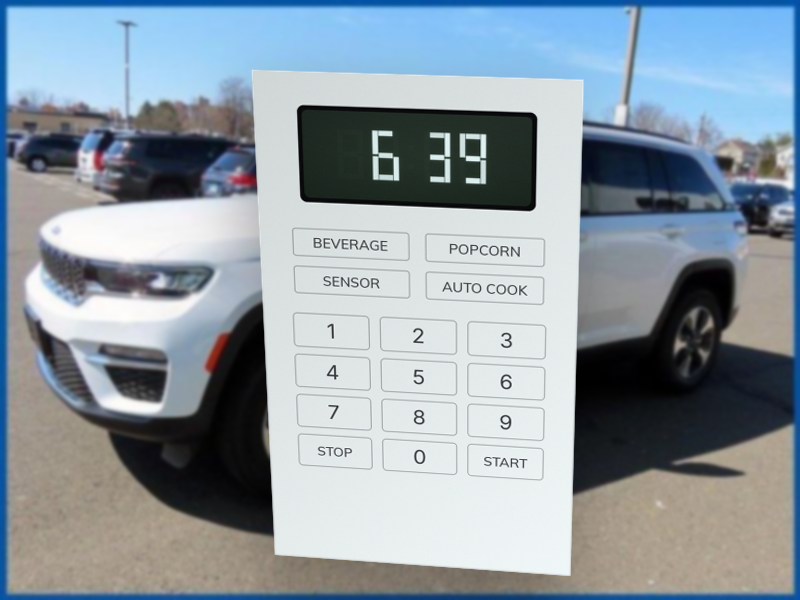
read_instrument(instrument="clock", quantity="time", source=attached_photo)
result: 6:39
